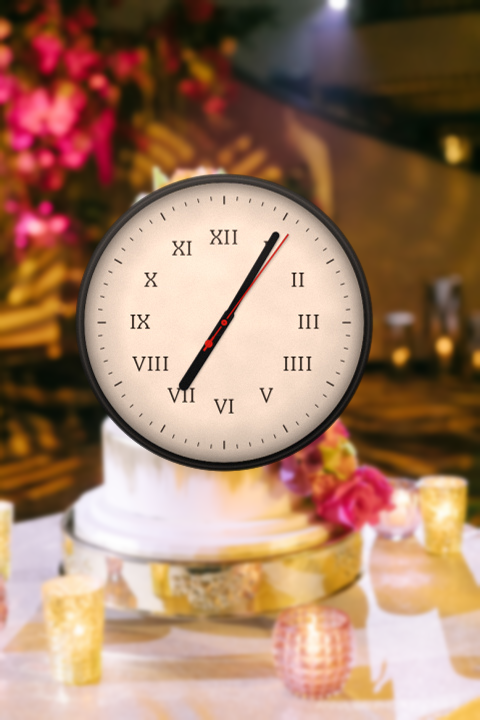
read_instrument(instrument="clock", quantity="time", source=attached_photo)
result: 7:05:06
